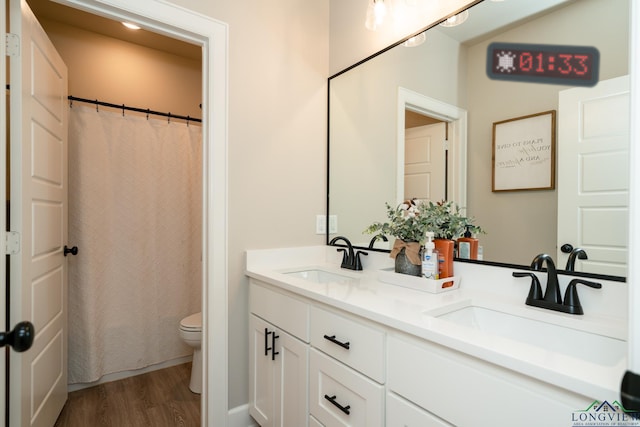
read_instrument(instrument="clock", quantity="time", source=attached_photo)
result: 1:33
